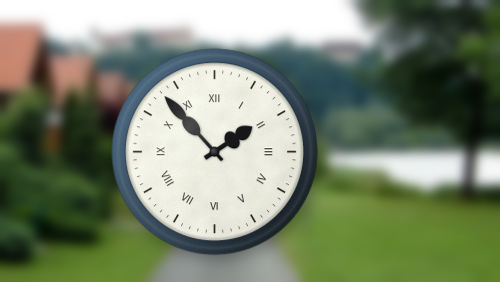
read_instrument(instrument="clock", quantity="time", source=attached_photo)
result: 1:53
